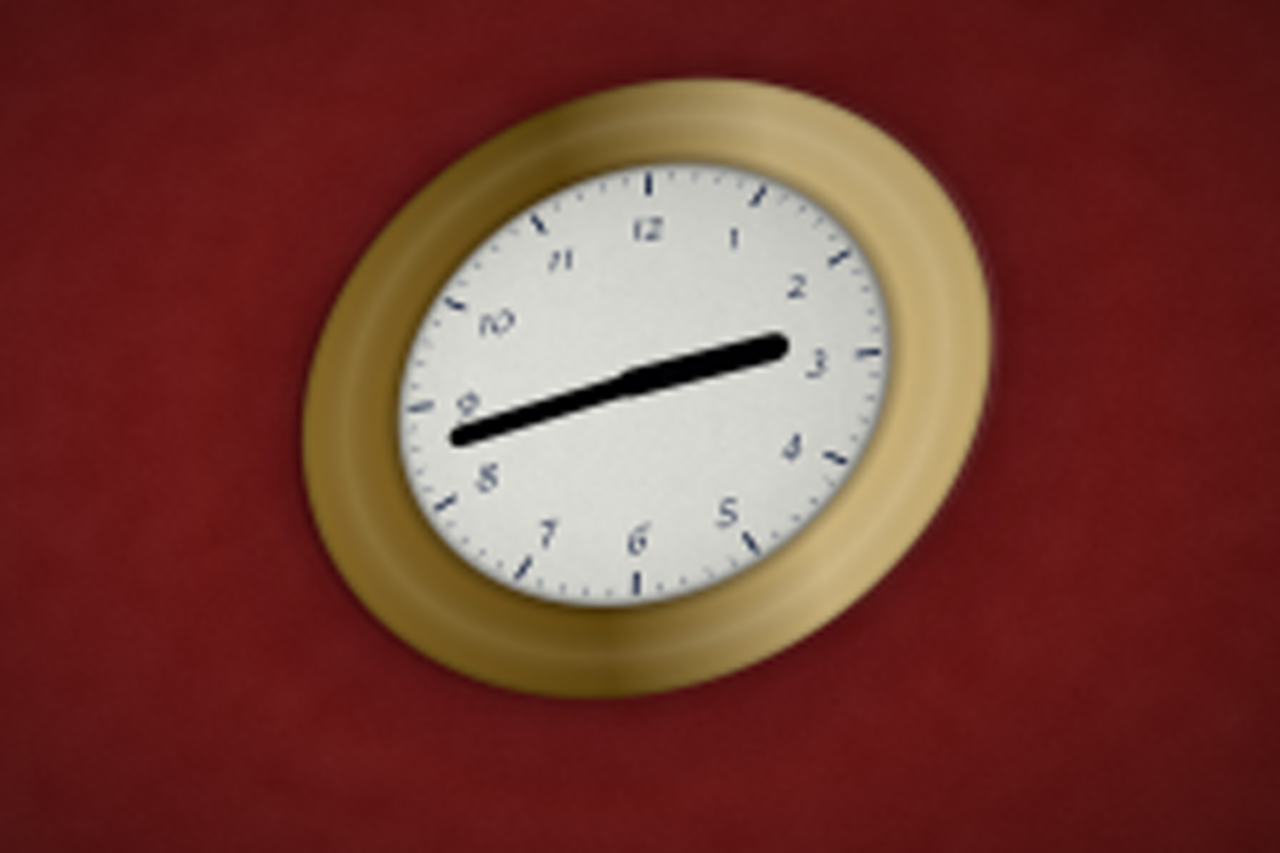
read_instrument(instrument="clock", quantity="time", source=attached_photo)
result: 2:43
